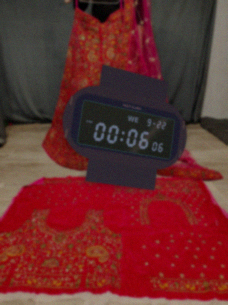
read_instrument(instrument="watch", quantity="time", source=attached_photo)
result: 0:06
